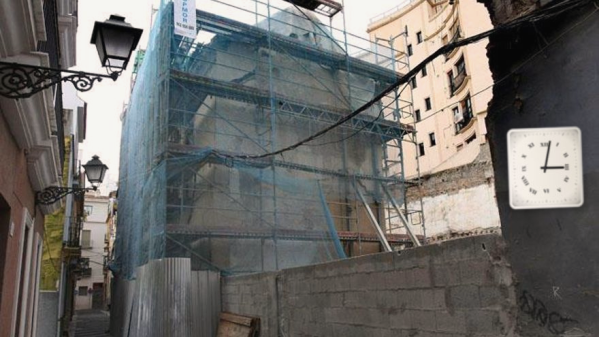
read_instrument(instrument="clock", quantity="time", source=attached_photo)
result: 3:02
